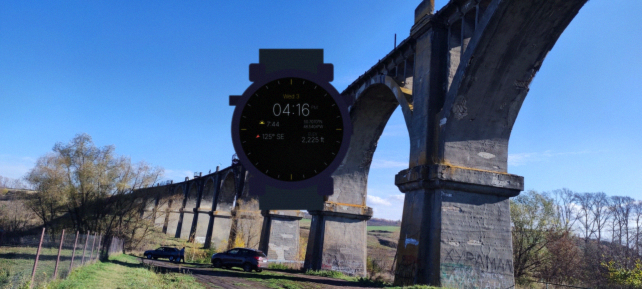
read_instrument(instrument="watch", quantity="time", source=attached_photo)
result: 4:16
